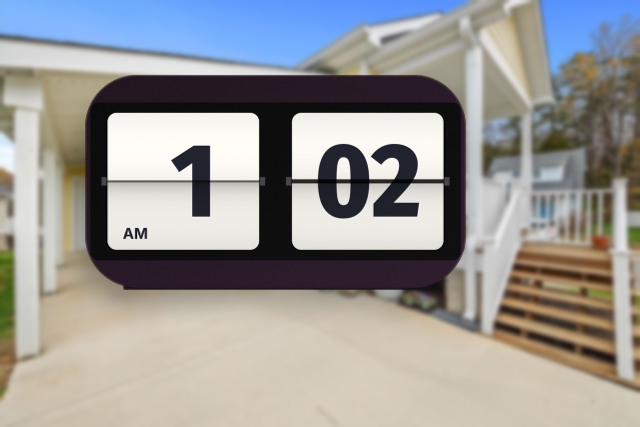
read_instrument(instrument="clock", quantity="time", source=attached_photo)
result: 1:02
